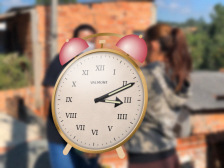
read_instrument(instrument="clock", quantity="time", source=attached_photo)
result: 3:11
